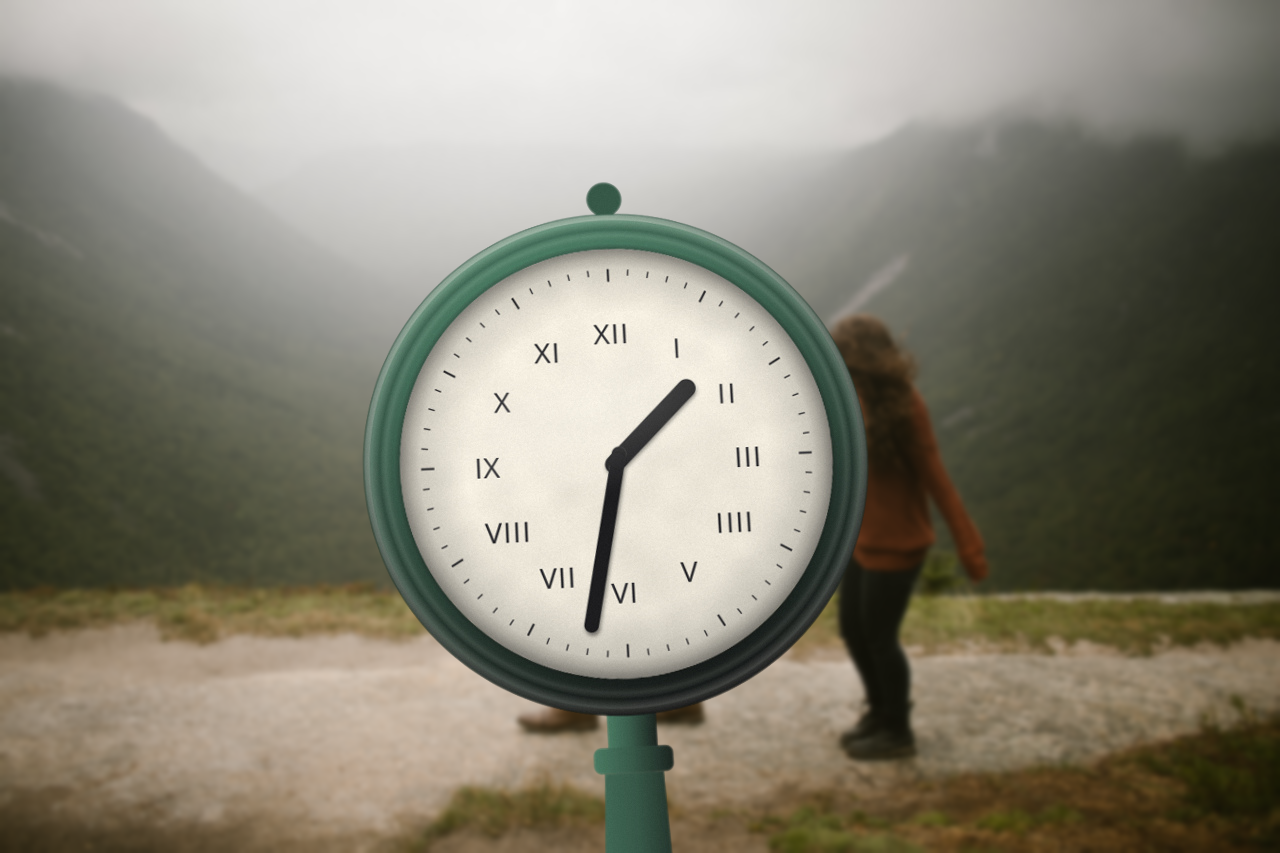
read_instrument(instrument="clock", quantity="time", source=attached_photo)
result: 1:32
